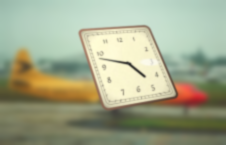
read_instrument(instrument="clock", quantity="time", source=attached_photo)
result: 4:48
